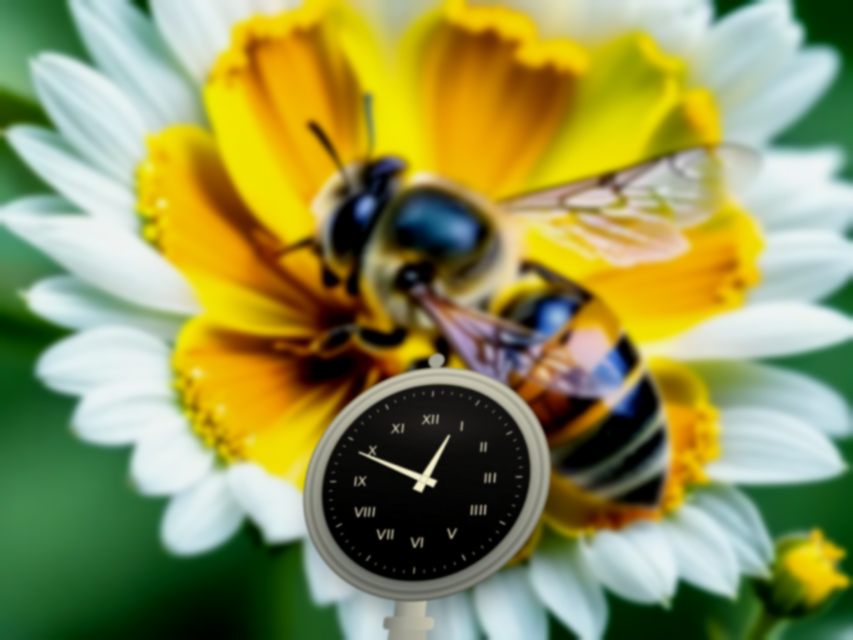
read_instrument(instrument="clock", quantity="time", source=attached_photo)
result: 12:49
